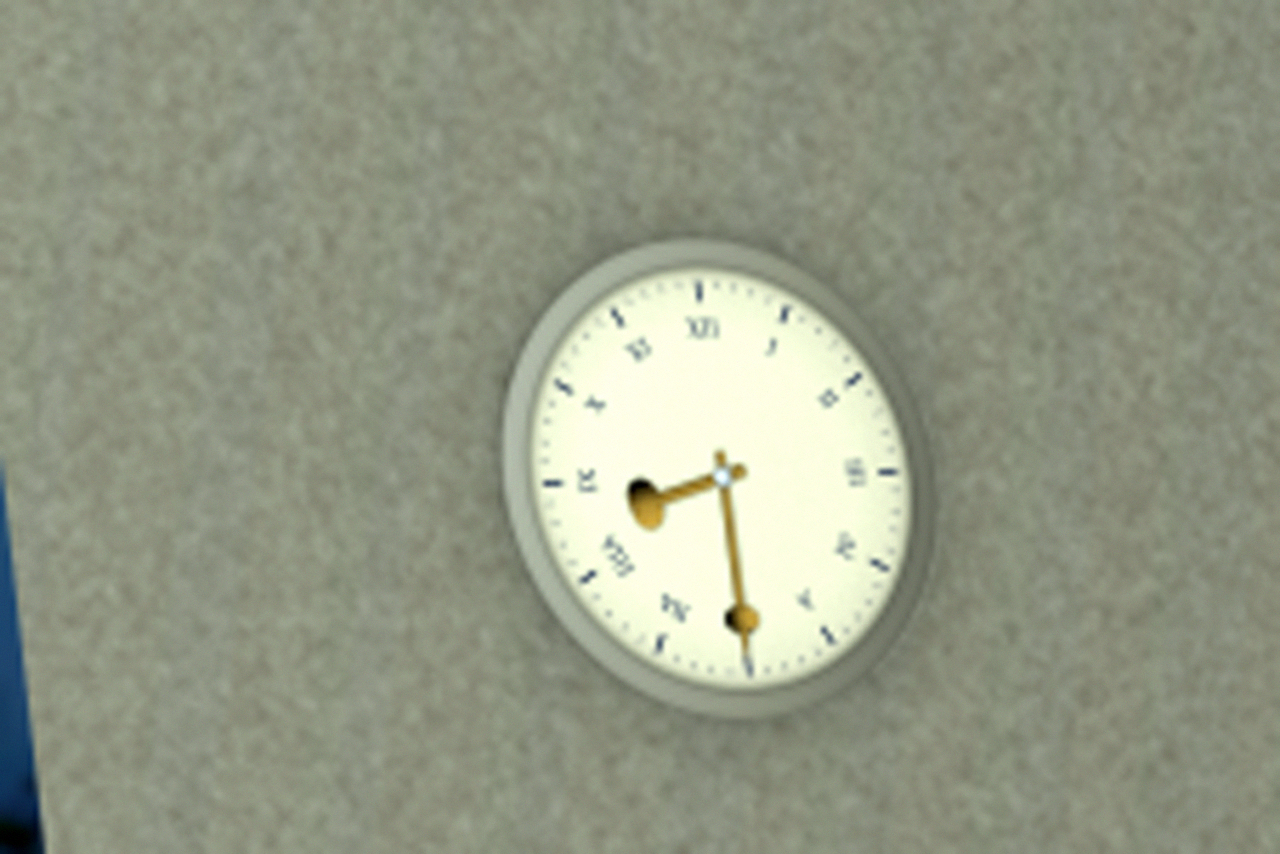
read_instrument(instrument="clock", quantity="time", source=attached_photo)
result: 8:30
